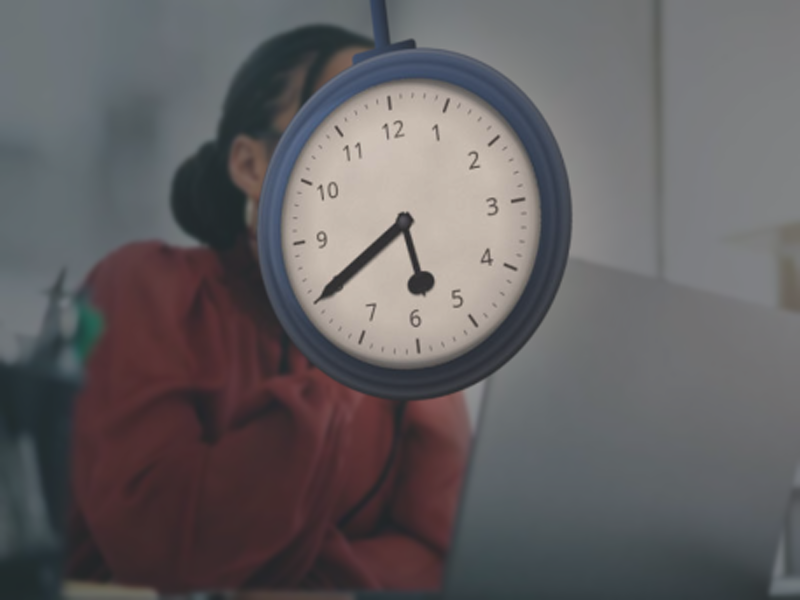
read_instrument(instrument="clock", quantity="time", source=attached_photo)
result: 5:40
